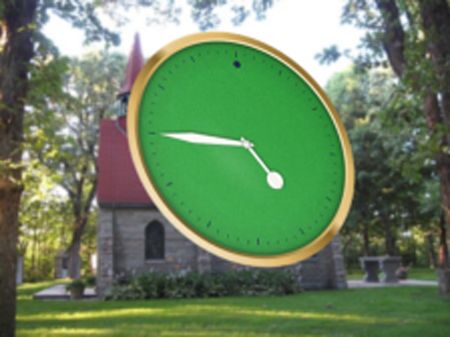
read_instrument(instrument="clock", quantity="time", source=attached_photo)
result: 4:45
